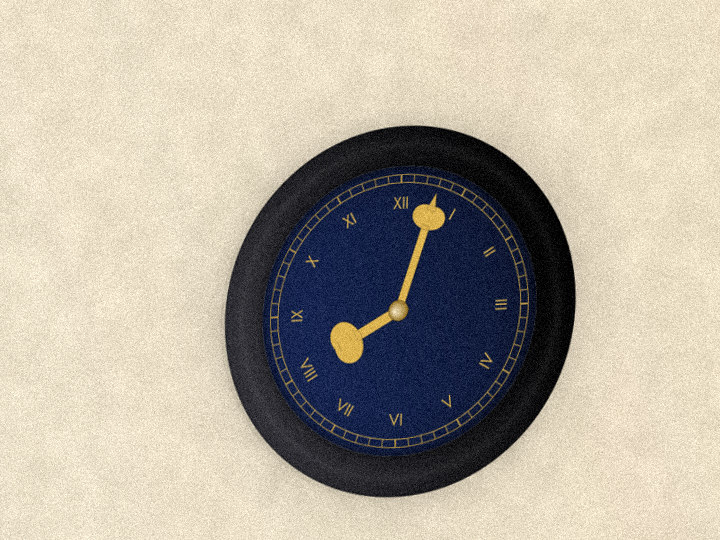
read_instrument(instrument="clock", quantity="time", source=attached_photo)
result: 8:03
